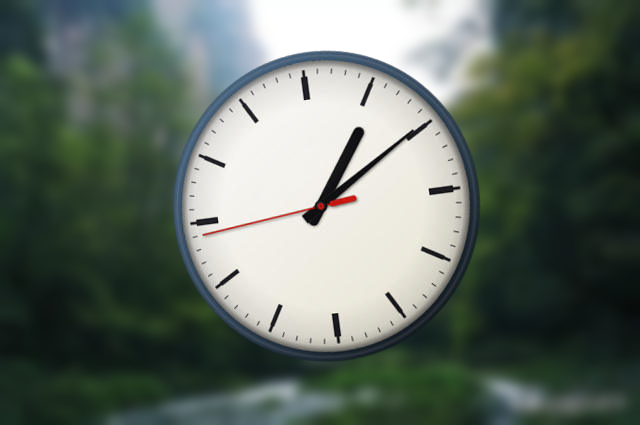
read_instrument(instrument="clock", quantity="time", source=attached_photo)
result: 1:09:44
